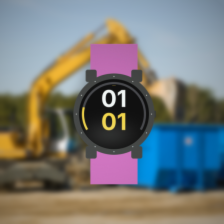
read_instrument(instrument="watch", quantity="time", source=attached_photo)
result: 1:01
